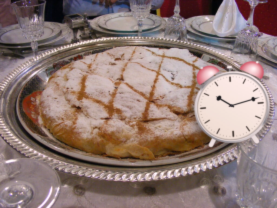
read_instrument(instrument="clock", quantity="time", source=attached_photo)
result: 10:13
